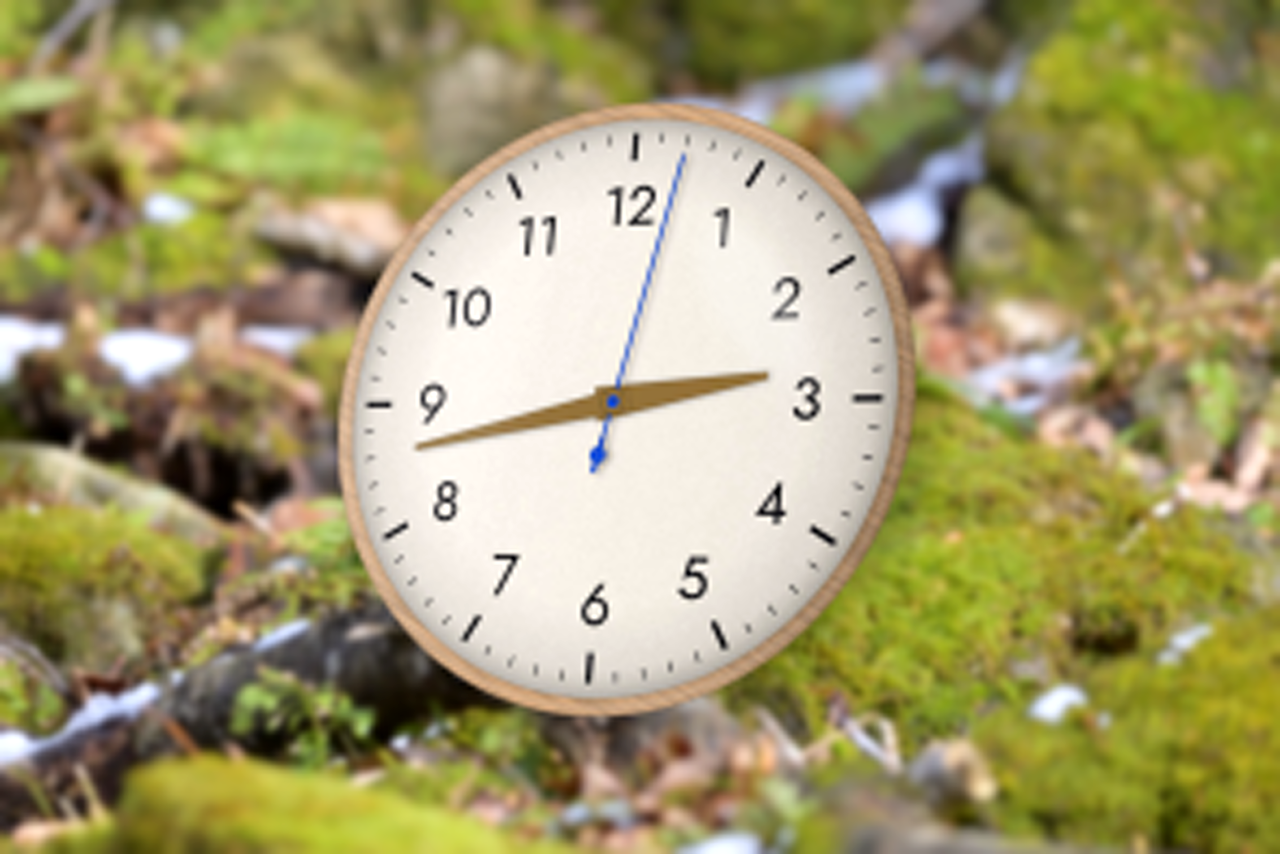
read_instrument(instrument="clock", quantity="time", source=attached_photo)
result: 2:43:02
